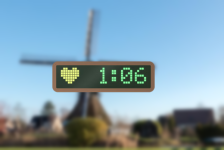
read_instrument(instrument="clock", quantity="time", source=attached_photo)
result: 1:06
